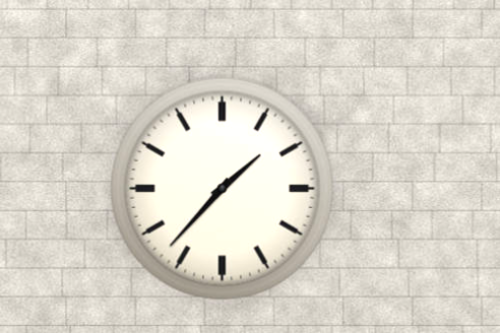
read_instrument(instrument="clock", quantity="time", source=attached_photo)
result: 1:37
